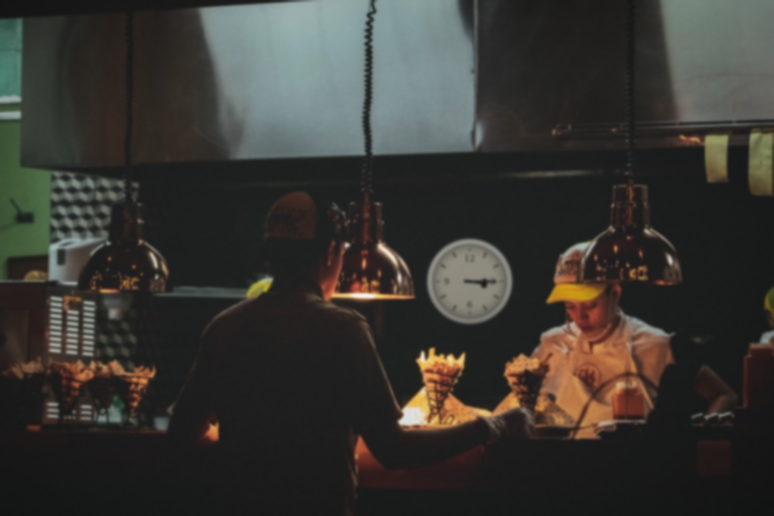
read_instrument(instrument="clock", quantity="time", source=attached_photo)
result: 3:15
